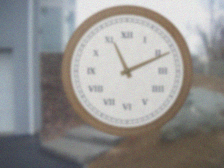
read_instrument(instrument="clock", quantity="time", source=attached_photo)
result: 11:11
